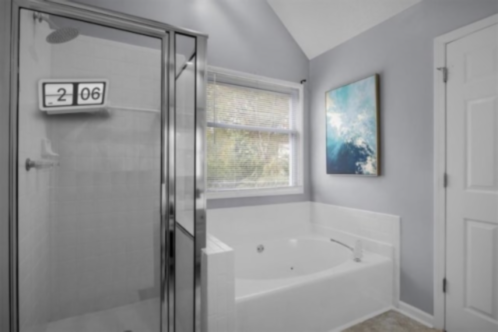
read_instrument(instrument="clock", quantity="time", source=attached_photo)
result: 2:06
